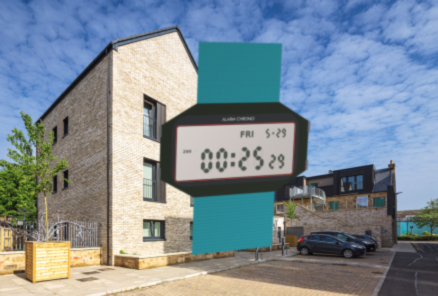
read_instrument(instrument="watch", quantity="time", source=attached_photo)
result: 0:25:29
